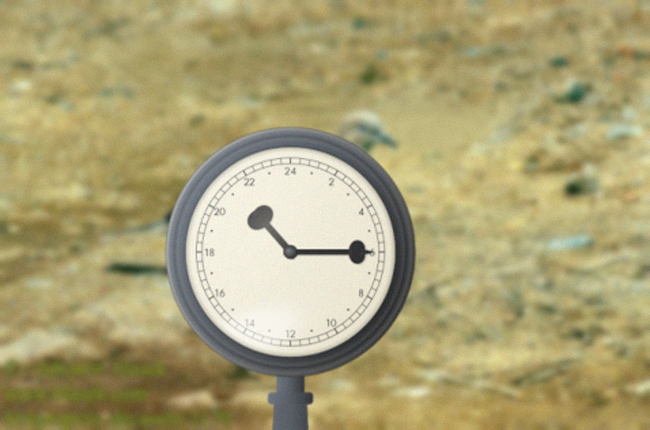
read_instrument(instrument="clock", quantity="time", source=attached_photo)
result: 21:15
